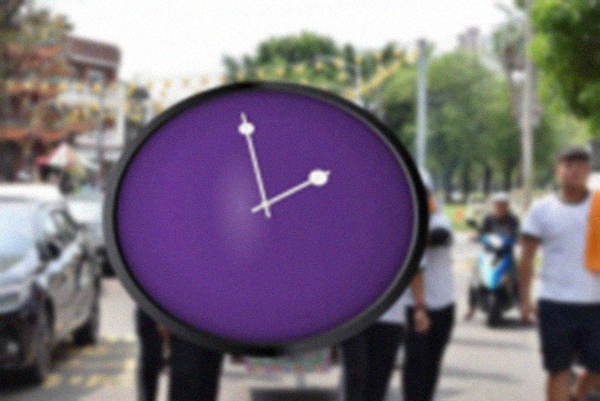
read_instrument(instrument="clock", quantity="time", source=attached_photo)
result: 1:58
